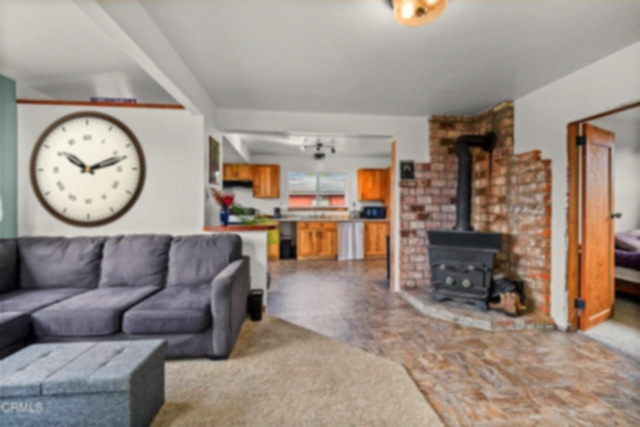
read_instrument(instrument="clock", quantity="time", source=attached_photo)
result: 10:12
